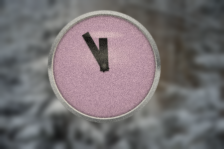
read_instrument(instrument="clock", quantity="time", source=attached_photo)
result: 11:55
